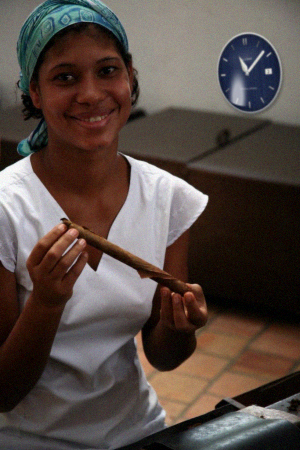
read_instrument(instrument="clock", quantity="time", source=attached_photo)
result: 11:08
